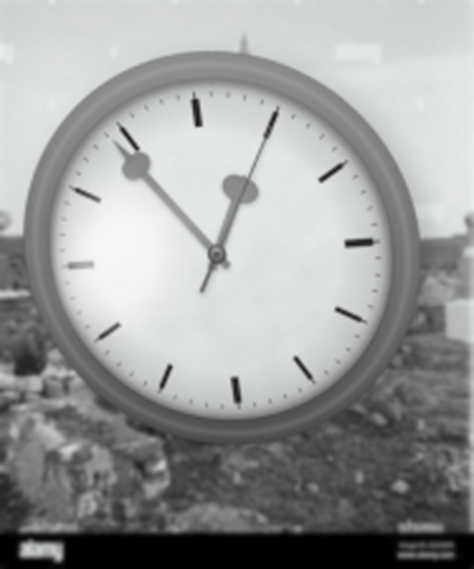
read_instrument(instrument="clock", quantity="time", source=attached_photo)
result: 12:54:05
